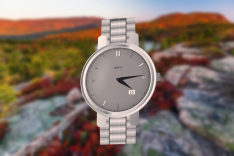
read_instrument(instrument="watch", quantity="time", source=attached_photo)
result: 4:14
